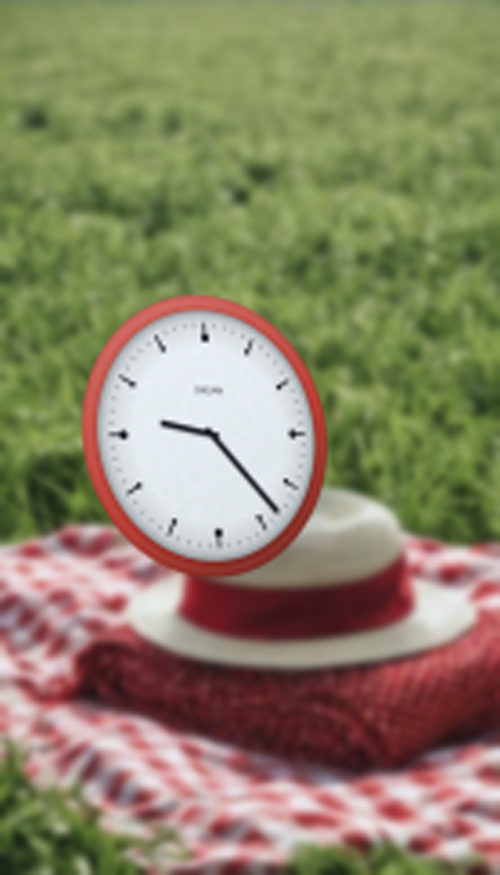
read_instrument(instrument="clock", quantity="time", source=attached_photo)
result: 9:23
